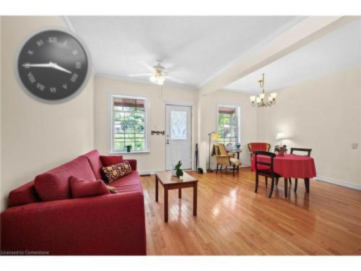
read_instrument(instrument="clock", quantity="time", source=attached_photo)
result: 3:45
